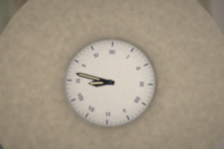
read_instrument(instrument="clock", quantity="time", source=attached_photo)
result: 8:47
